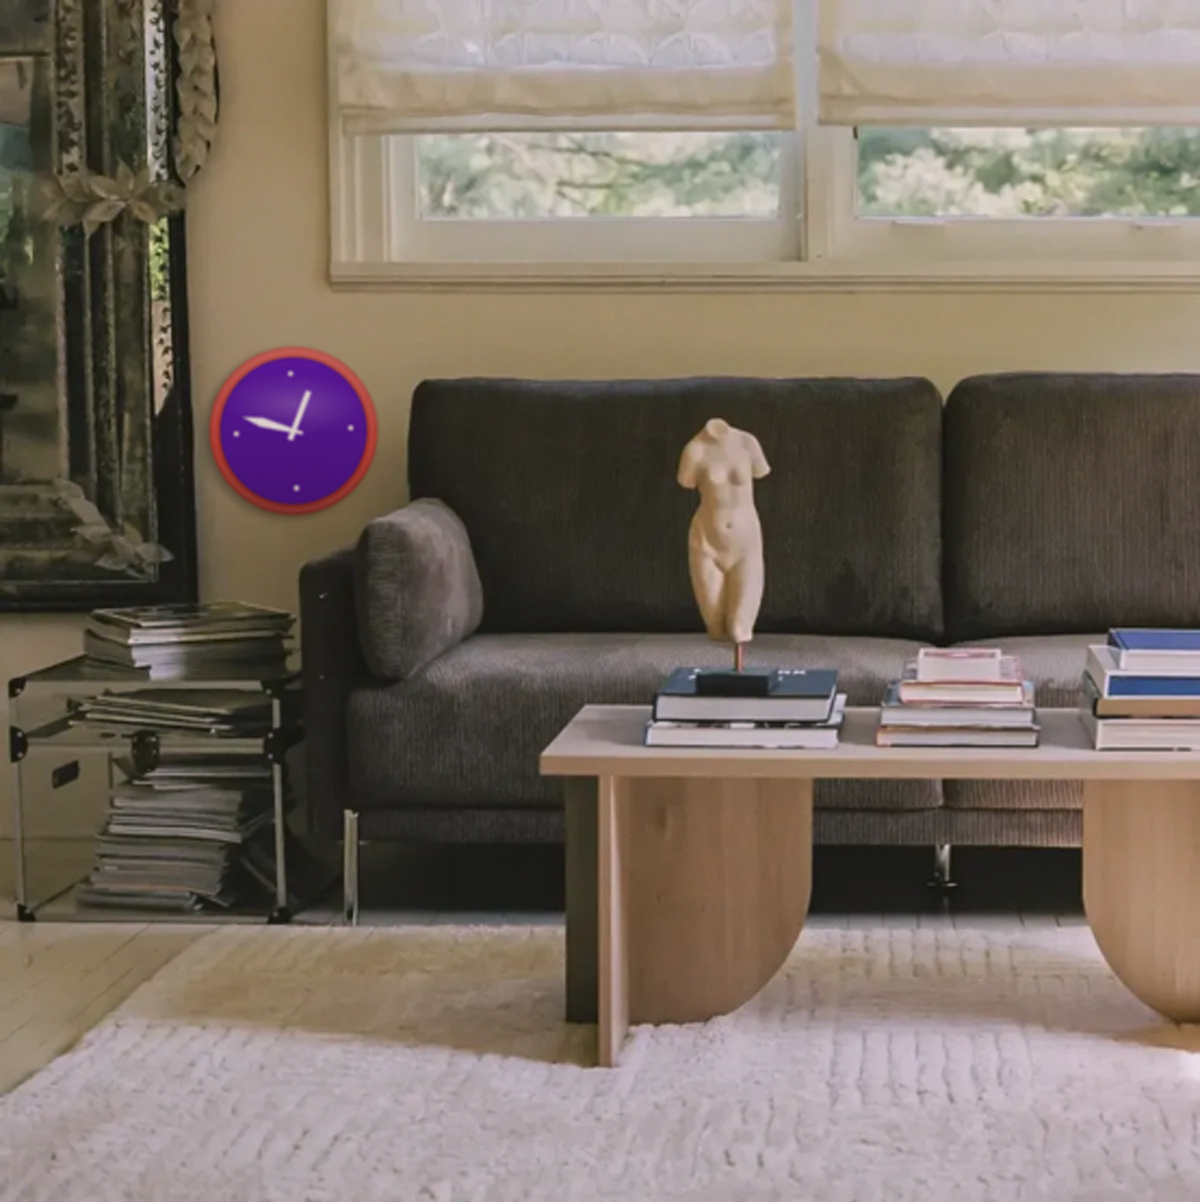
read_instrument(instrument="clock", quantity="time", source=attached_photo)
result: 12:48
